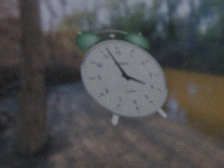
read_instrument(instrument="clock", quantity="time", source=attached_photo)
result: 3:57
